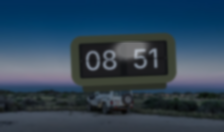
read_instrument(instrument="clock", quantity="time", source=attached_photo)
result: 8:51
